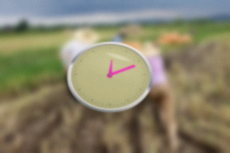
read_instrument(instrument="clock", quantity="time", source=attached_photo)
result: 12:11
